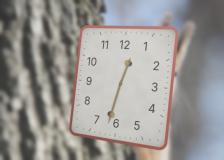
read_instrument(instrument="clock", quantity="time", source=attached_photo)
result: 12:32
